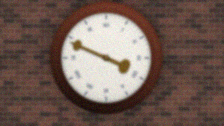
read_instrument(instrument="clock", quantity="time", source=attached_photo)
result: 3:49
